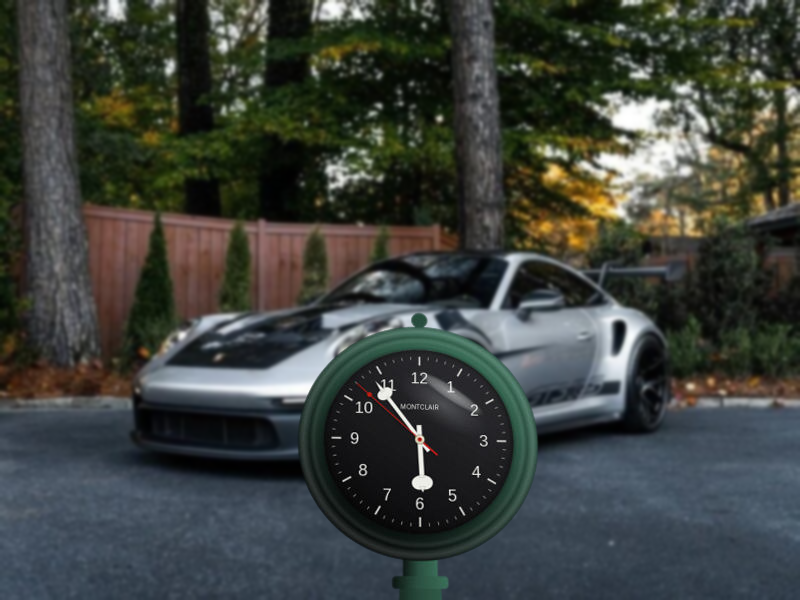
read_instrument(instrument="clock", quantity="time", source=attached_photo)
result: 5:53:52
